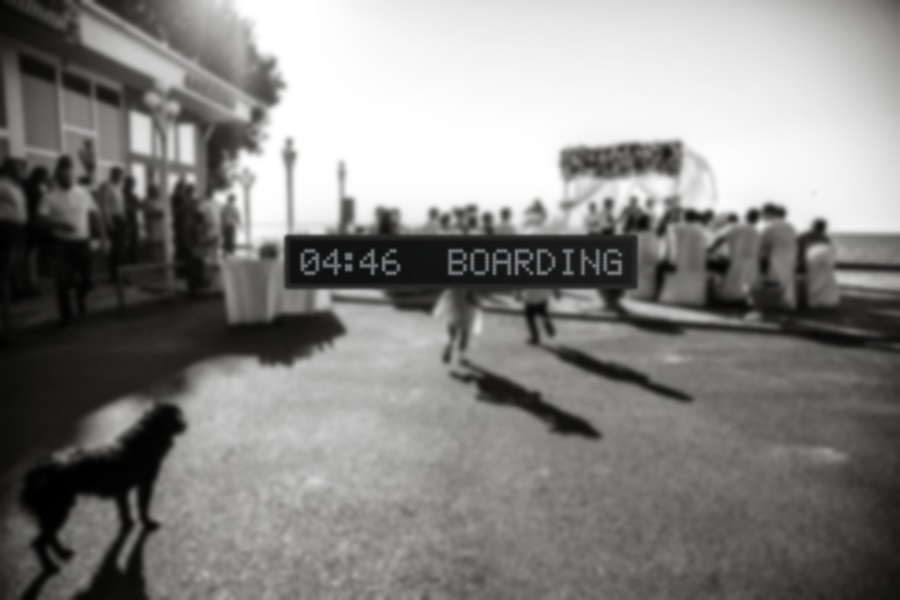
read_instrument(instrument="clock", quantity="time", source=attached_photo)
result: 4:46
